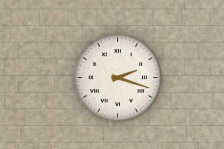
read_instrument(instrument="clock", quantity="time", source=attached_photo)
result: 2:18
